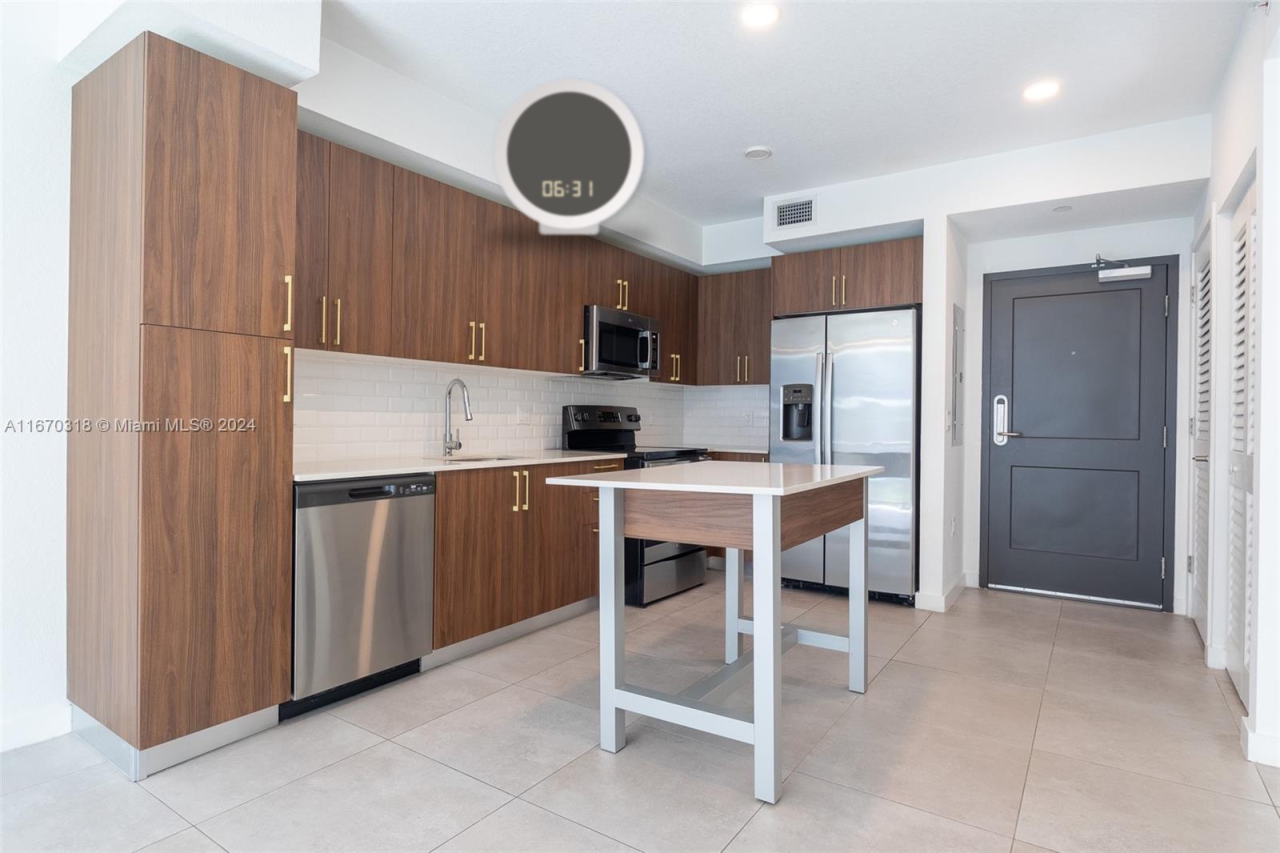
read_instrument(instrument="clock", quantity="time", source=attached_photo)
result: 6:31
